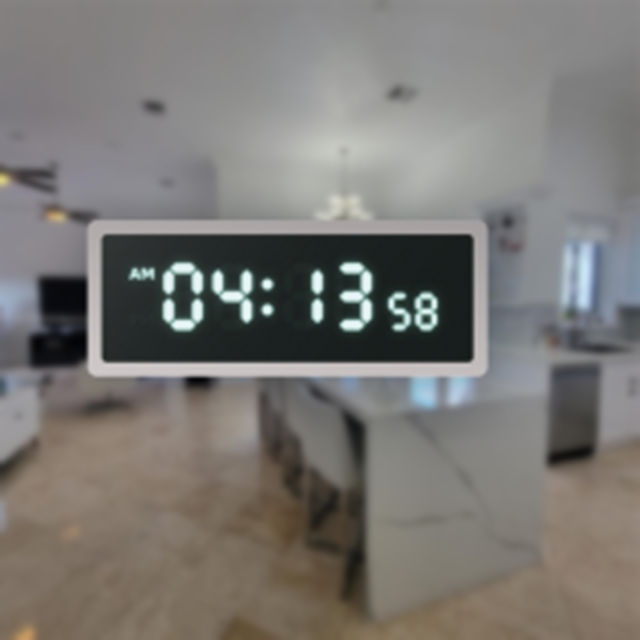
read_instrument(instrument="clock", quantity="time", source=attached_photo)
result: 4:13:58
